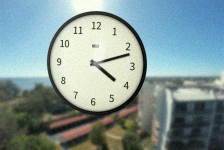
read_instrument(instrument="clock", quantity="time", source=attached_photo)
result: 4:12
